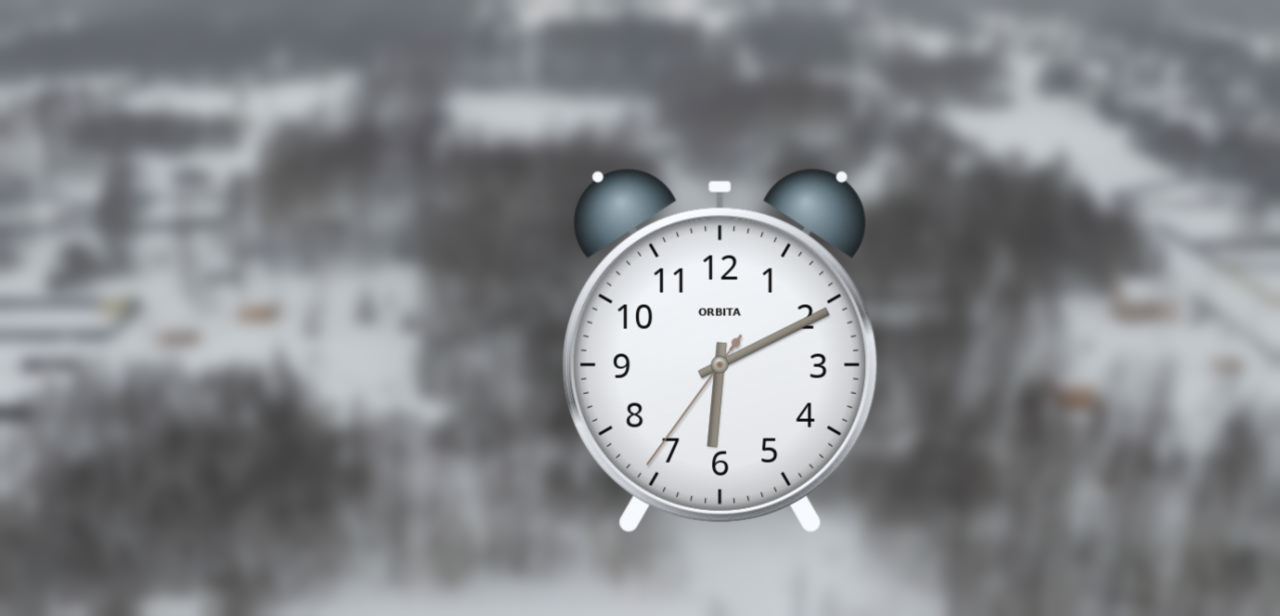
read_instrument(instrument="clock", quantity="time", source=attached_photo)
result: 6:10:36
